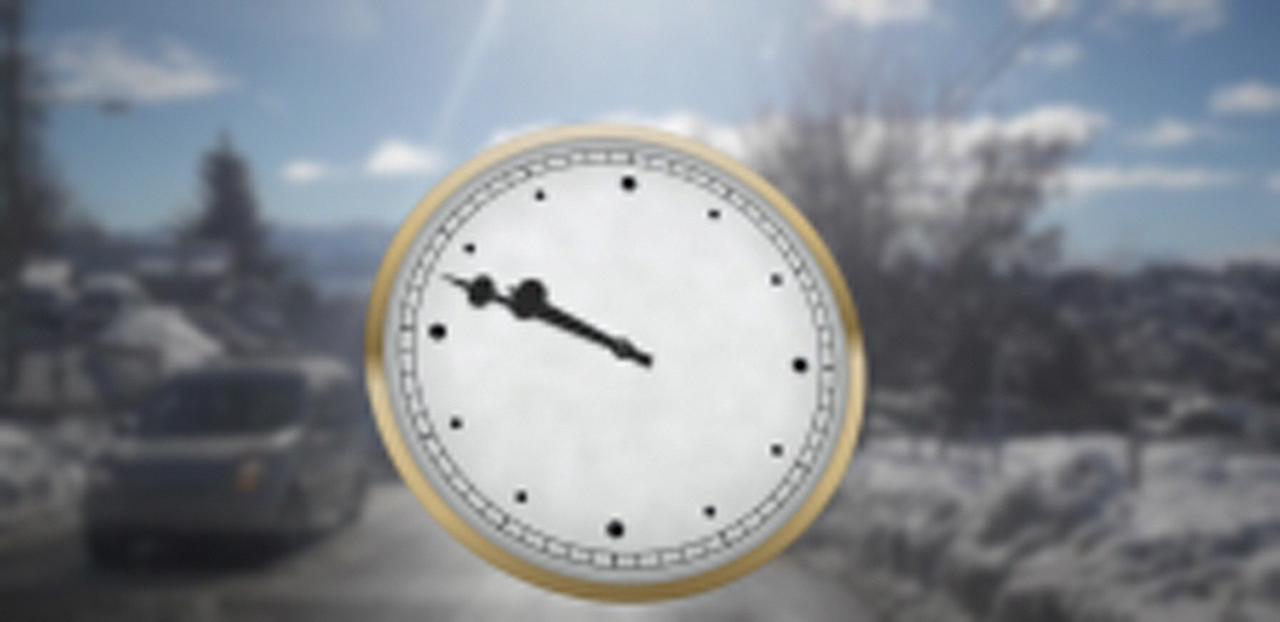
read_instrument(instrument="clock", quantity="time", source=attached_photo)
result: 9:48
